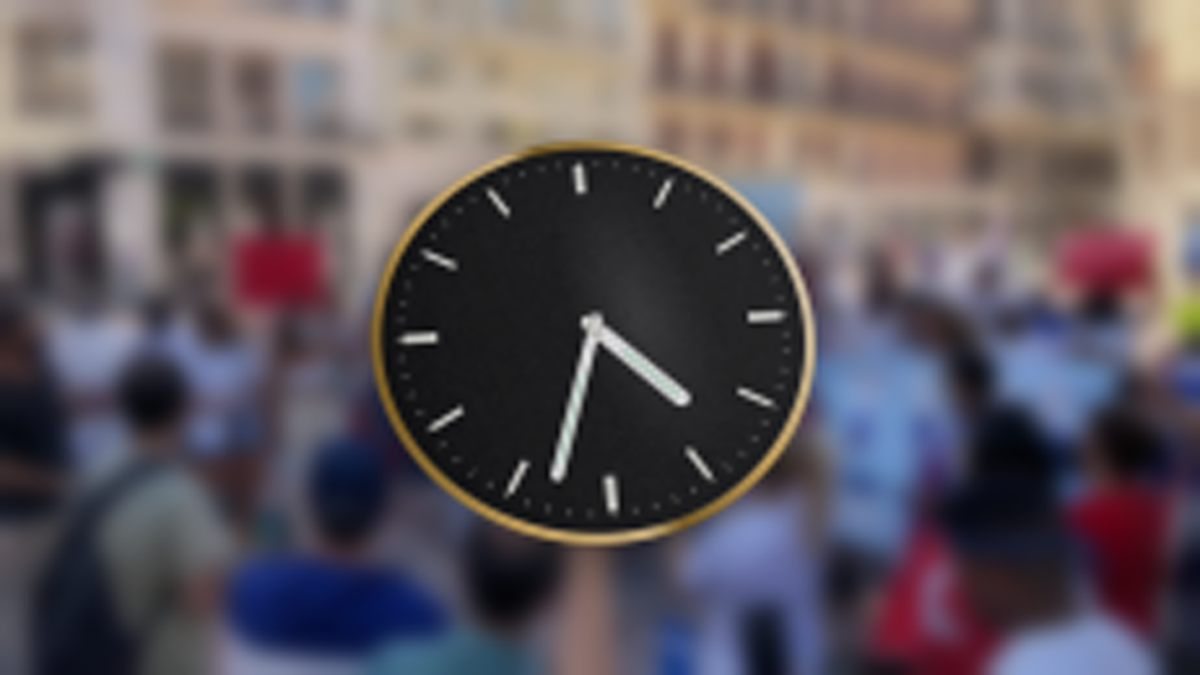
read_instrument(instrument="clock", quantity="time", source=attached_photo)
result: 4:33
